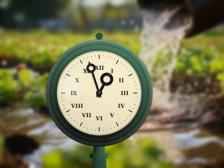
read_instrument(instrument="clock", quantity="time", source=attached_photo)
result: 12:57
